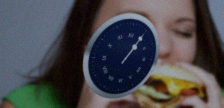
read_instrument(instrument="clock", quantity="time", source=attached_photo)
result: 1:05
